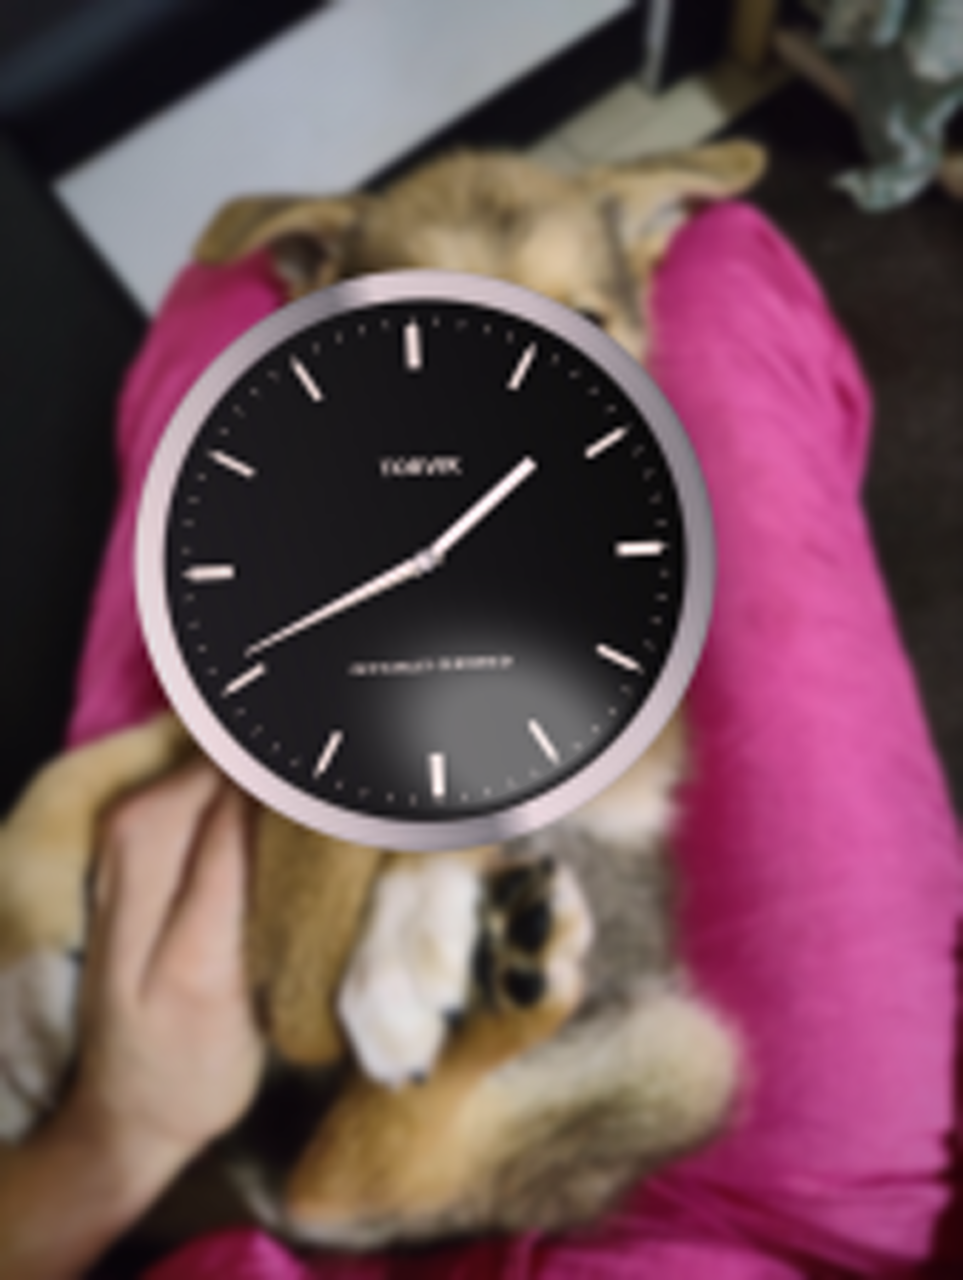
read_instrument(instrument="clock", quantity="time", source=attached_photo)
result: 1:41
